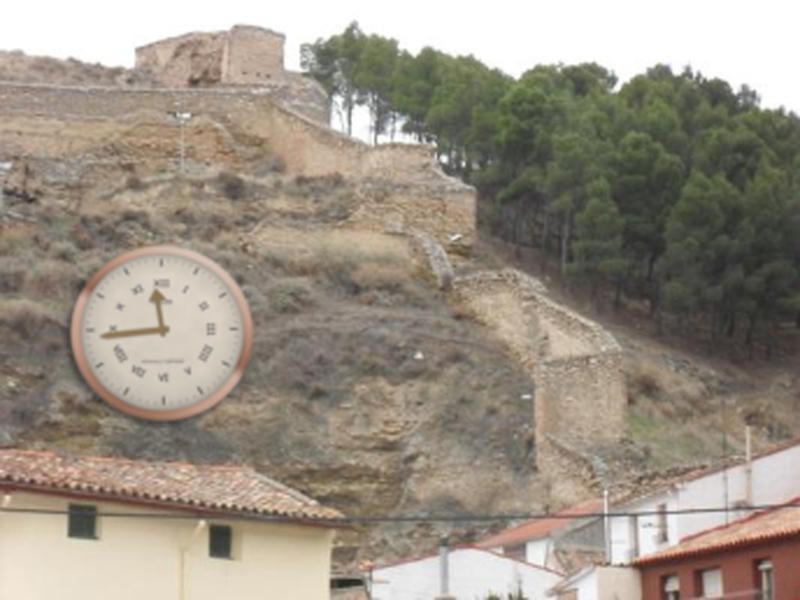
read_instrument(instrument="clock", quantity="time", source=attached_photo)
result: 11:44
